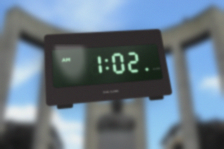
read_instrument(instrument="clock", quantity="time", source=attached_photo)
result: 1:02
